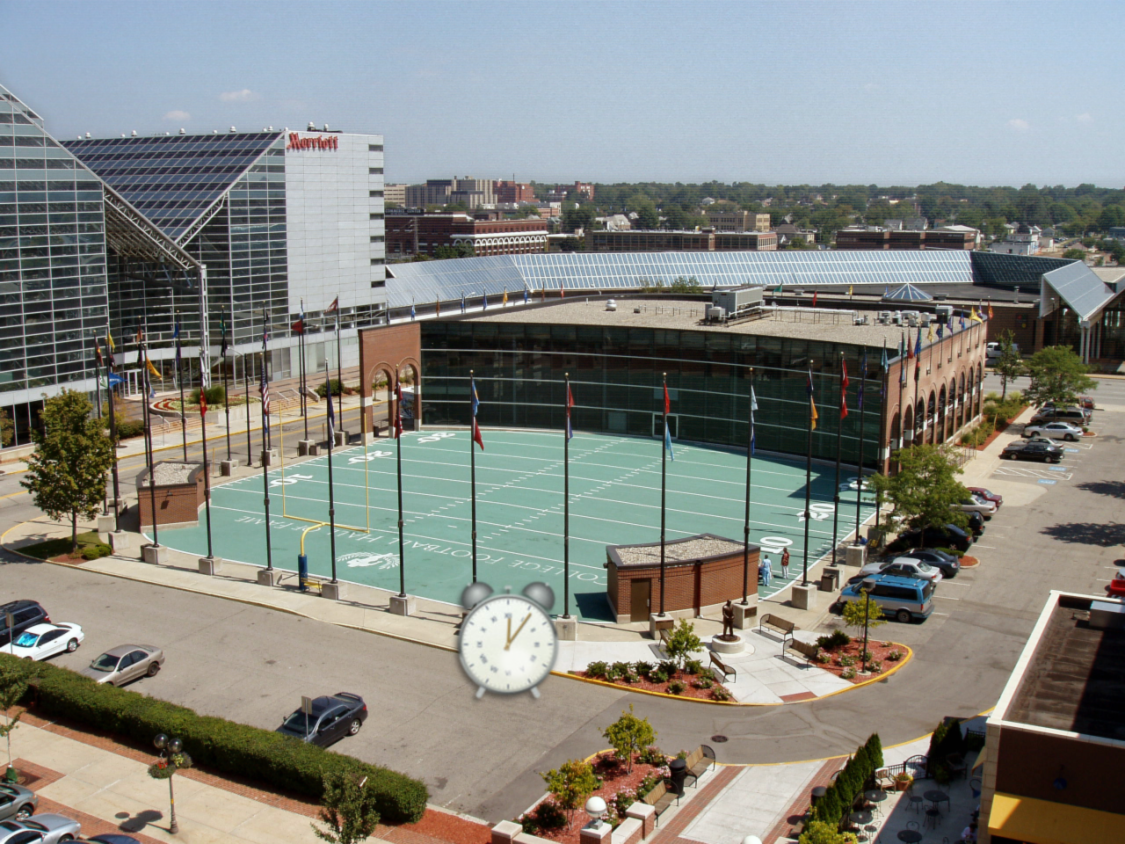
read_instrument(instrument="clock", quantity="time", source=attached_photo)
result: 12:06
